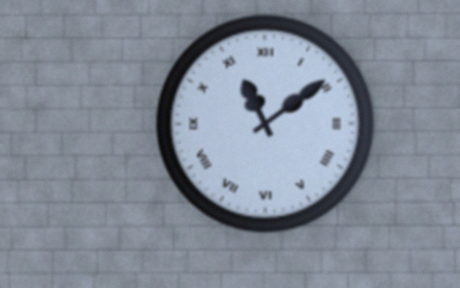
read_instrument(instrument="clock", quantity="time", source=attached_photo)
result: 11:09
